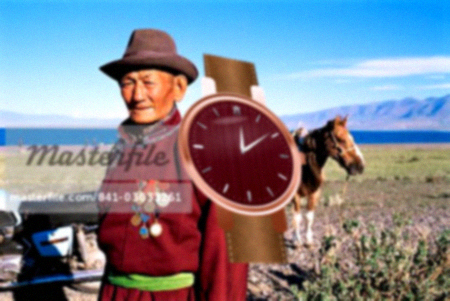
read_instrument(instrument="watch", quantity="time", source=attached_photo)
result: 12:09
